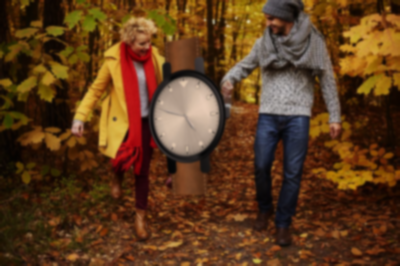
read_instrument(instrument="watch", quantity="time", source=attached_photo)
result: 4:48
